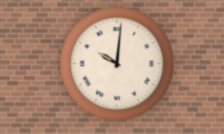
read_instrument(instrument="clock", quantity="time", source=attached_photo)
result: 10:01
